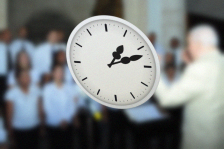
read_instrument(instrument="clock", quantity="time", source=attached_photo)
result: 1:12
